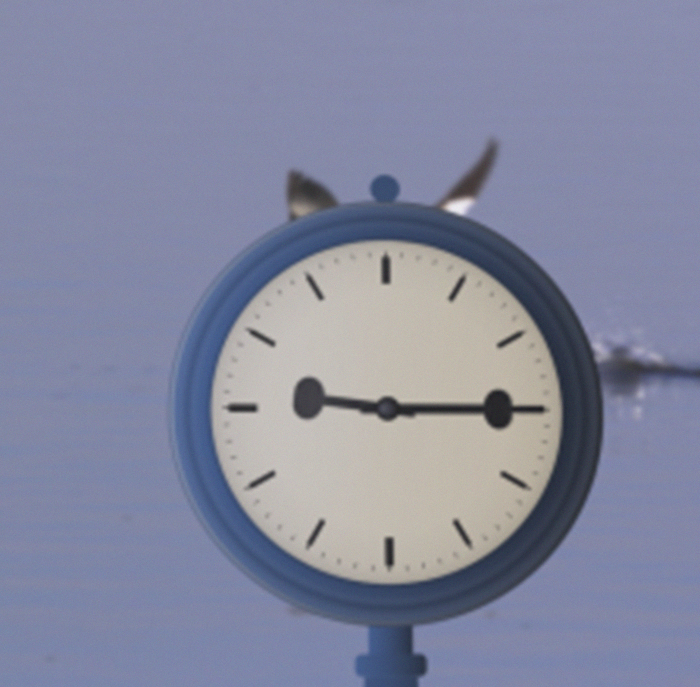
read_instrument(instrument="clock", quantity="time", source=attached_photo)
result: 9:15
